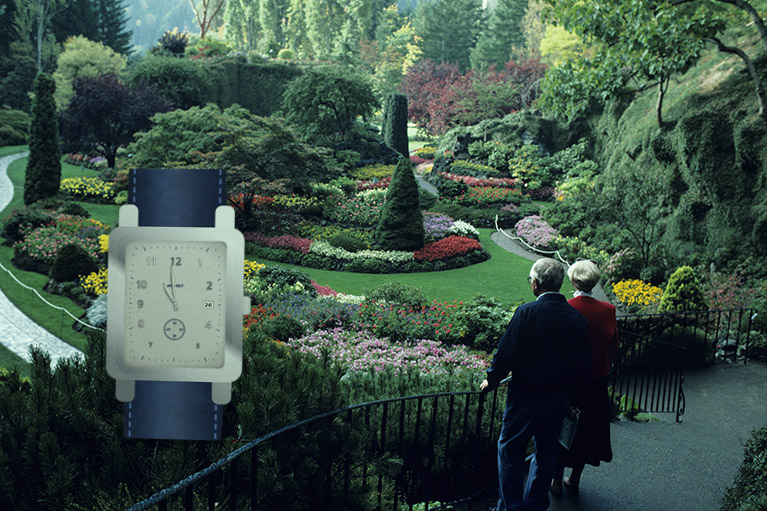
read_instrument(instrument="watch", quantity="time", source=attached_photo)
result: 10:59
